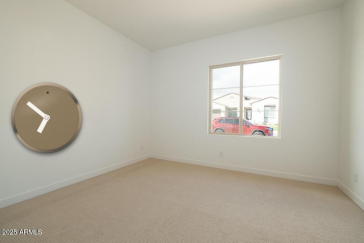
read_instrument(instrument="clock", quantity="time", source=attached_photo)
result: 6:51
